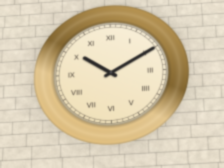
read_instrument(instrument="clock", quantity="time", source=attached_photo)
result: 10:10
